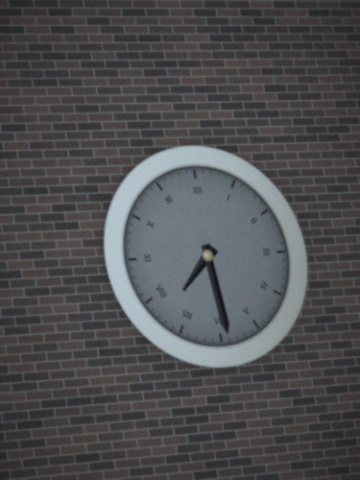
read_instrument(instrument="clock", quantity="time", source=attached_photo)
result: 7:29
